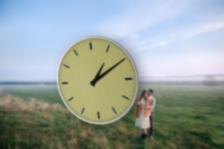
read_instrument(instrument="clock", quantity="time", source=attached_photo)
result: 1:10
